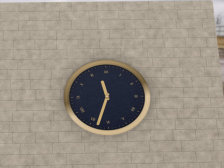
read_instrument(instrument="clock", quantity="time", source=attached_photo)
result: 11:33
